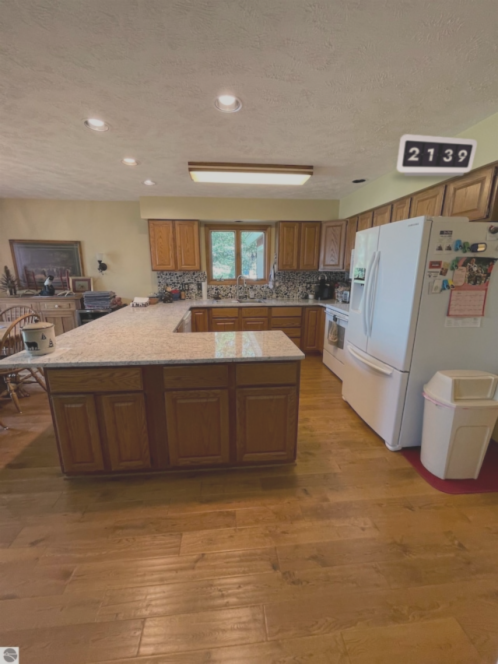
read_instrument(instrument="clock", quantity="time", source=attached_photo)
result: 21:39
